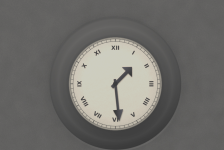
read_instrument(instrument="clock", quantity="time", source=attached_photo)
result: 1:29
